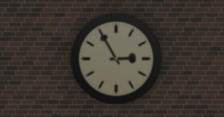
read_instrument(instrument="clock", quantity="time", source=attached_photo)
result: 2:55
